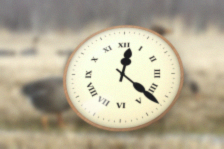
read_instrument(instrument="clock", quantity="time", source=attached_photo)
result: 12:22
